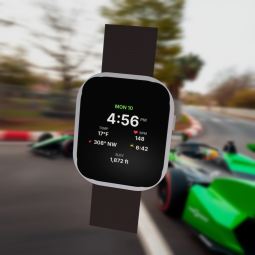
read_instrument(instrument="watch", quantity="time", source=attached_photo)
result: 4:56
